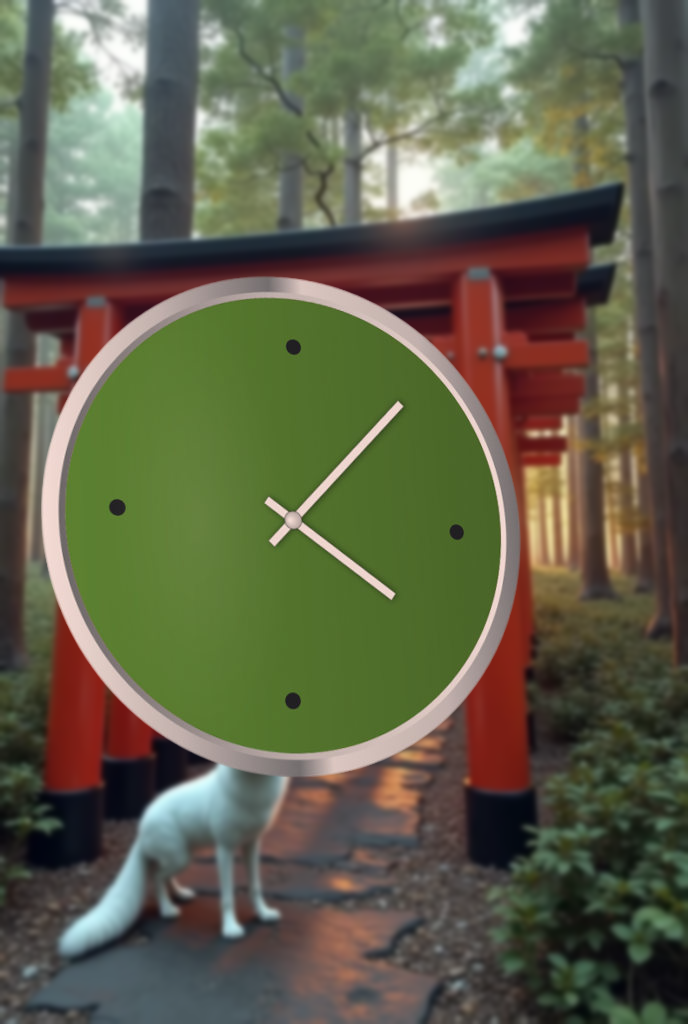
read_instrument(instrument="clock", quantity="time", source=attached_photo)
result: 4:07
